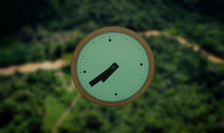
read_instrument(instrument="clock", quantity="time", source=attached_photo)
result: 7:40
